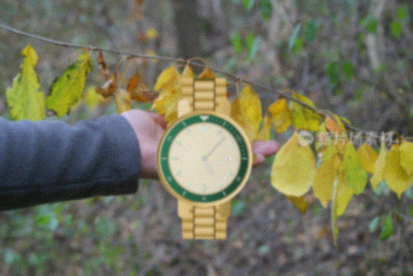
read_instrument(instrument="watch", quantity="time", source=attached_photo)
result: 5:07
